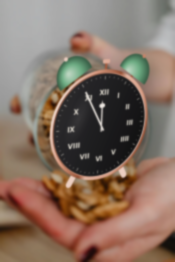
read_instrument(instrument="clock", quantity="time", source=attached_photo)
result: 11:55
